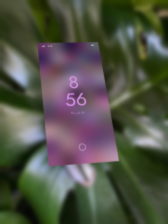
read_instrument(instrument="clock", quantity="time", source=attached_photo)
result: 8:56
